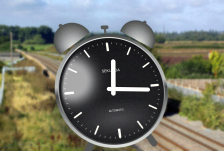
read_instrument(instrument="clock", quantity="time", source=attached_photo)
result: 12:16
